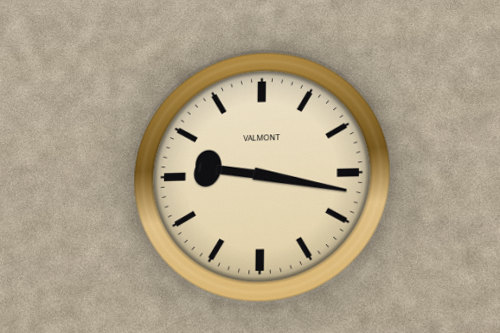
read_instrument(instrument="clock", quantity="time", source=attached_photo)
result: 9:17
